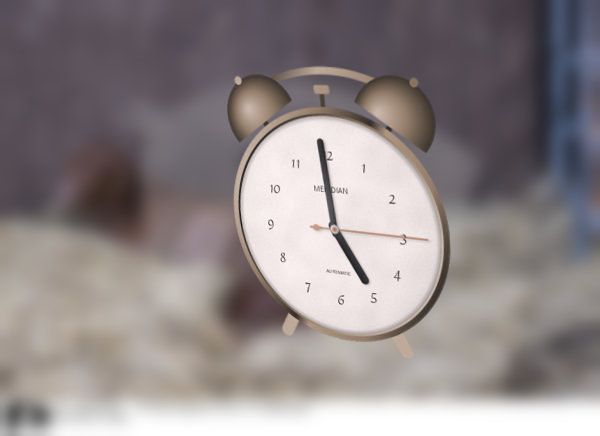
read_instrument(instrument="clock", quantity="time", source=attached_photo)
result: 4:59:15
